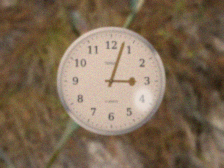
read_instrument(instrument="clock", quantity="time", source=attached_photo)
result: 3:03
